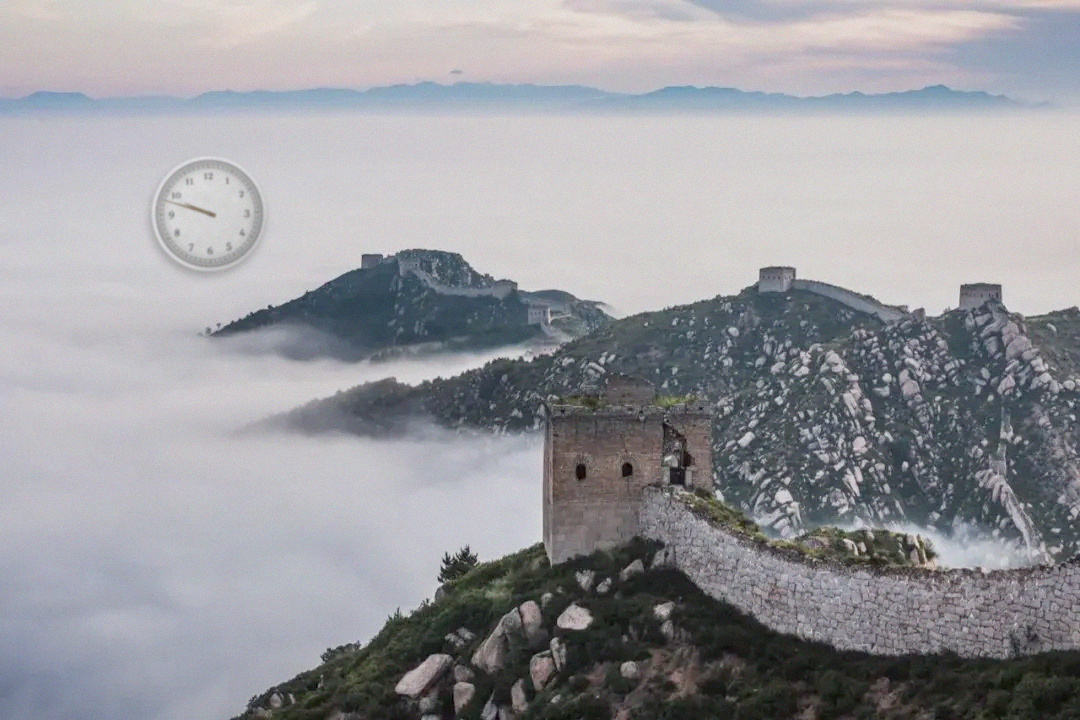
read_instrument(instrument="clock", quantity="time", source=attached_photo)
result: 9:48
